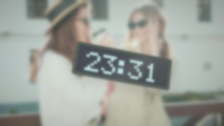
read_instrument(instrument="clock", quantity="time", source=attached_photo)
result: 23:31
